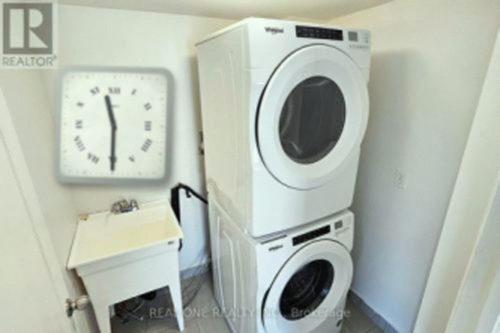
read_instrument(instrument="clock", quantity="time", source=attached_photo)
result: 11:30
